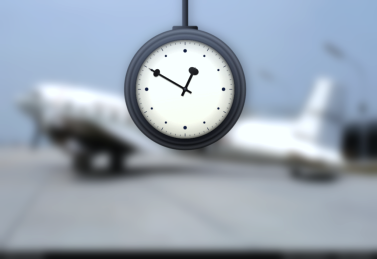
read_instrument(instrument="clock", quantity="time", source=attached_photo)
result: 12:50
